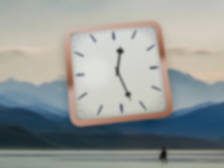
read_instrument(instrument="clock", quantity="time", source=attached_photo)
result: 12:27
